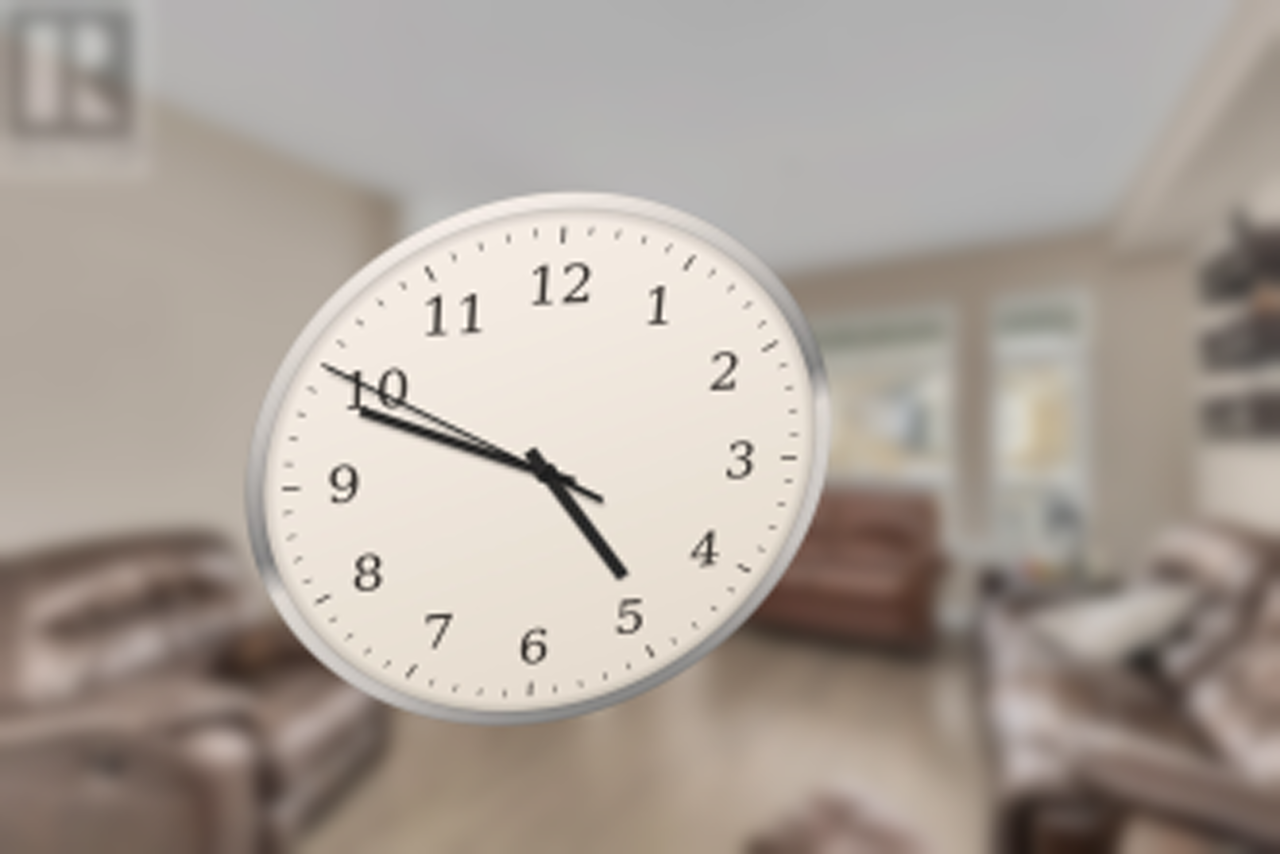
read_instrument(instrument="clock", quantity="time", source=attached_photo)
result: 4:48:50
